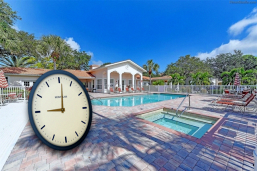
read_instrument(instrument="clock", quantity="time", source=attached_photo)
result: 9:01
